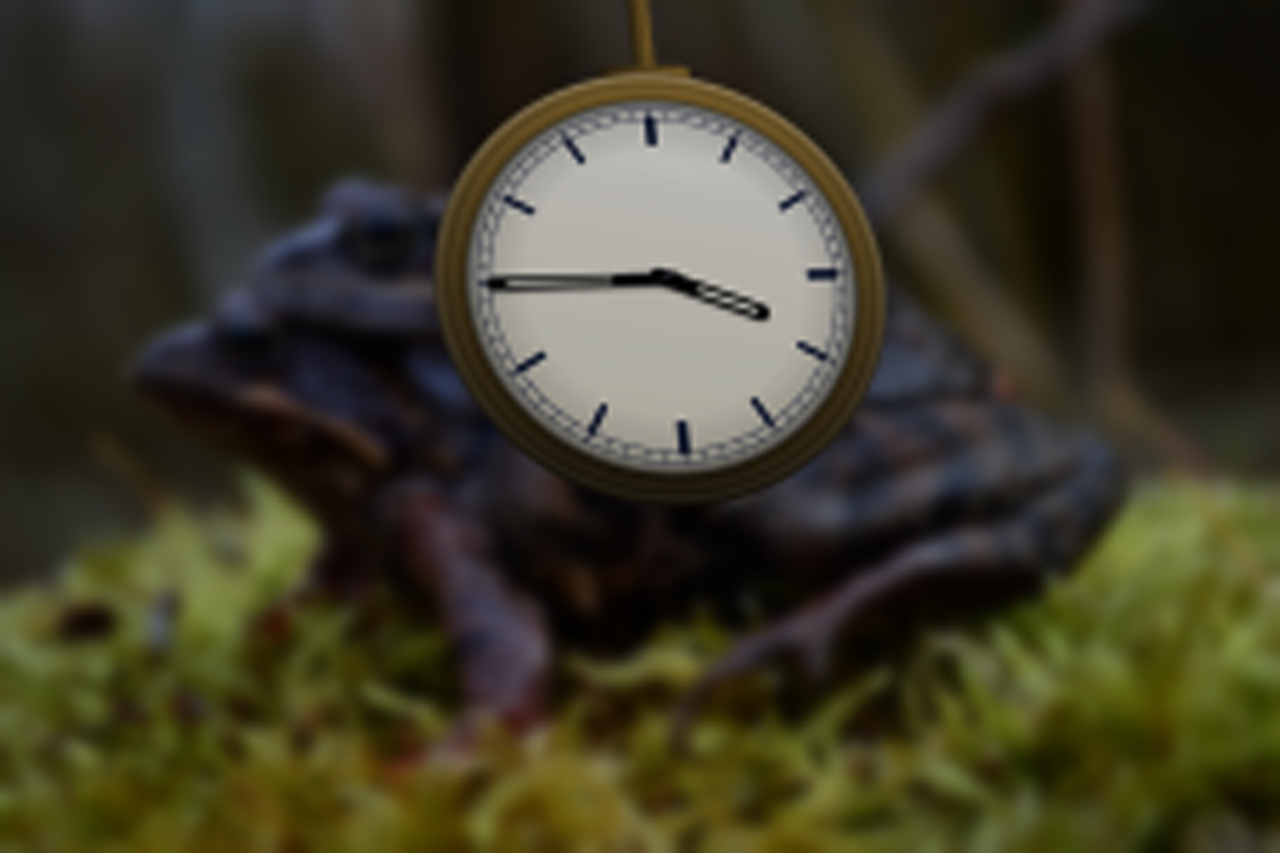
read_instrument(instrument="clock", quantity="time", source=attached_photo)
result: 3:45
